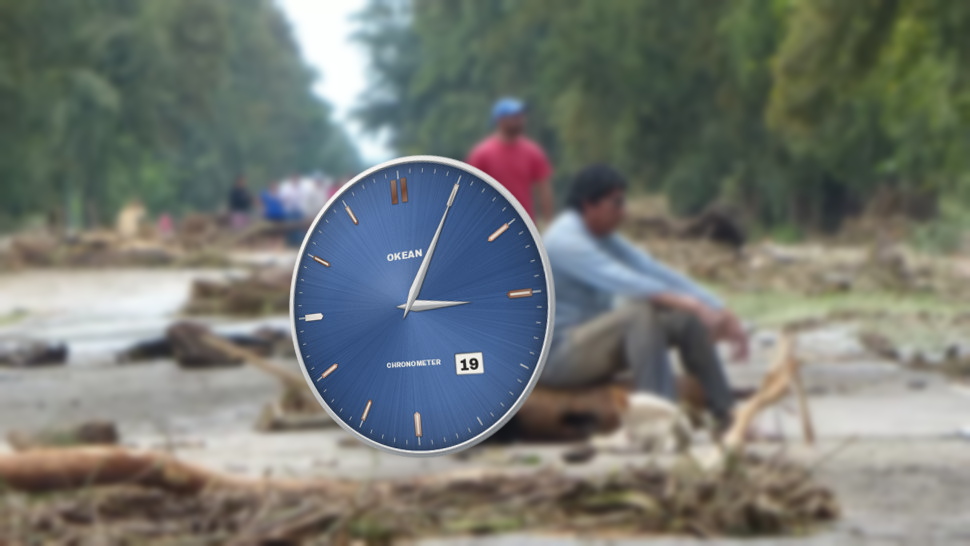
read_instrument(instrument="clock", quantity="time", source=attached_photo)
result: 3:05
